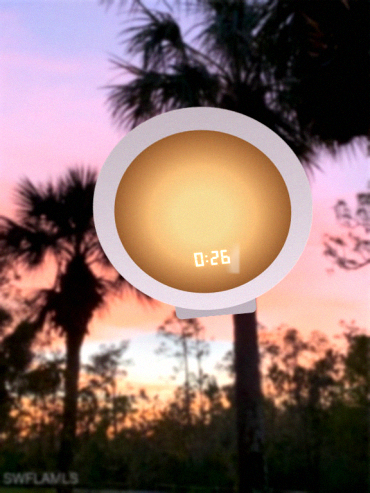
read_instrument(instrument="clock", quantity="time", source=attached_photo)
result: 0:26
